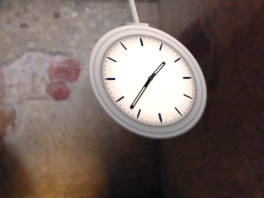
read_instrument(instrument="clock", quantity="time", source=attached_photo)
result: 1:37
